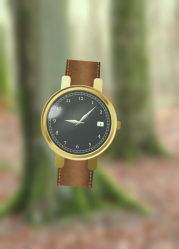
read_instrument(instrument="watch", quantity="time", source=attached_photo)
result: 9:07
